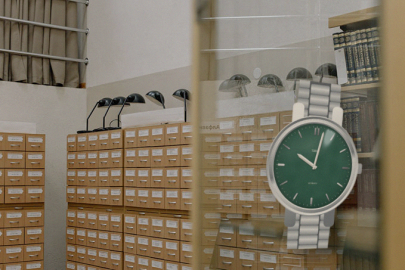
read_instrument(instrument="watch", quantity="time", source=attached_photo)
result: 10:02
